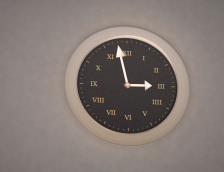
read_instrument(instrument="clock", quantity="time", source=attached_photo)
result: 2:58
